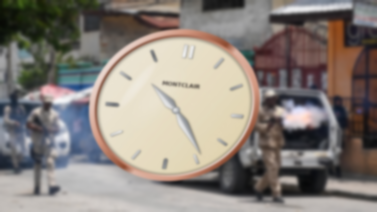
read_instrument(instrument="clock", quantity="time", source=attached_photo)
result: 10:24
